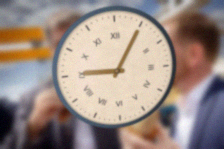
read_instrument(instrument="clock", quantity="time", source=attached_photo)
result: 9:05
